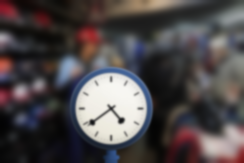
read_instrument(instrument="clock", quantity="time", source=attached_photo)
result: 4:39
